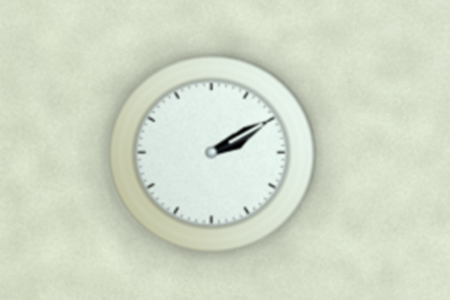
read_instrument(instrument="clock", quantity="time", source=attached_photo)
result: 2:10
